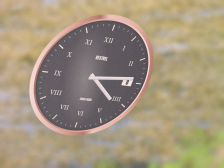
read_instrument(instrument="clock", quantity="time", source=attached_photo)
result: 4:14
